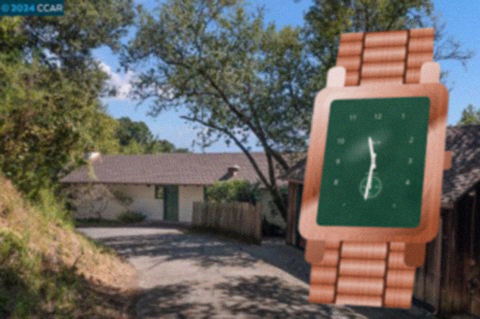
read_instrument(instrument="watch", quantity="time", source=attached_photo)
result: 11:31
